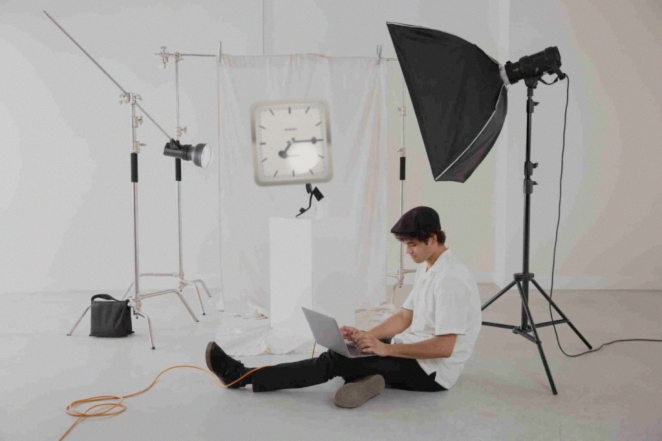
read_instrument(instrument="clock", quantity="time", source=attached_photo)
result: 7:15
